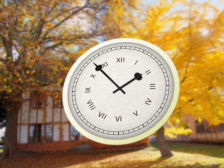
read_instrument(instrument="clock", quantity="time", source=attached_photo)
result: 1:53
